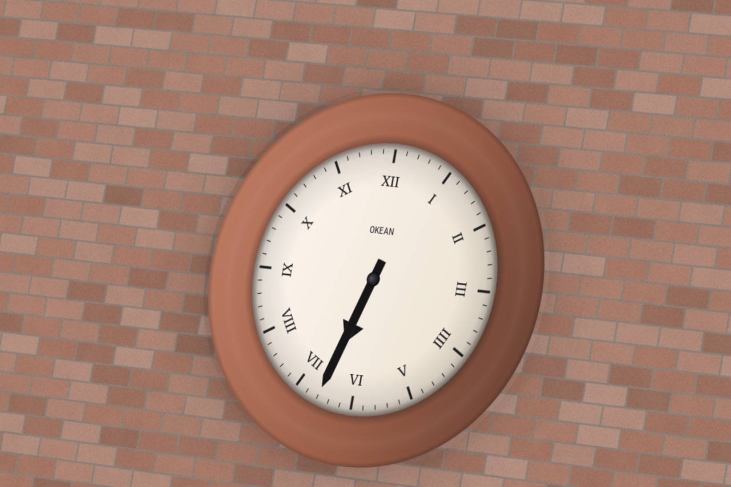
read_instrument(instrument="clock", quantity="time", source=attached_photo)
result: 6:33
